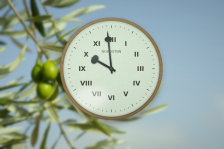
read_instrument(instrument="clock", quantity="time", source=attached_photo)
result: 9:59
